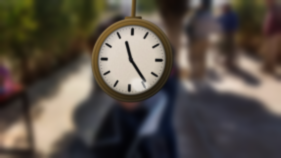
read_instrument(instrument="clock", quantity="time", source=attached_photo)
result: 11:24
